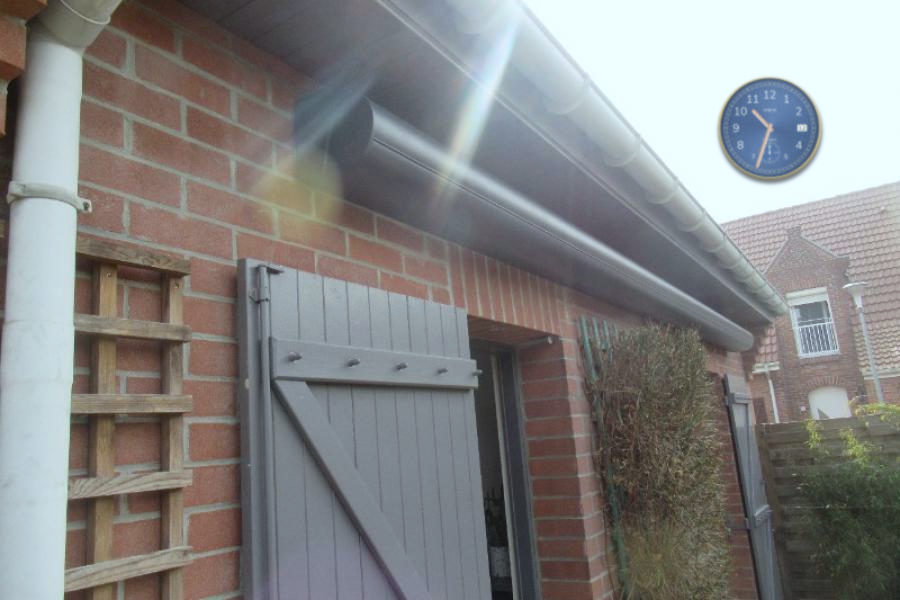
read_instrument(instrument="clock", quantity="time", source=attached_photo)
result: 10:33
